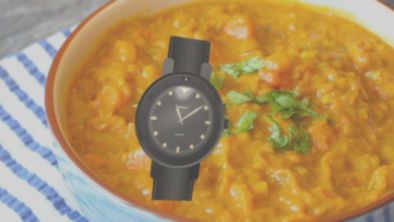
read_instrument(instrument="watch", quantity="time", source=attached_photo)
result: 11:09
